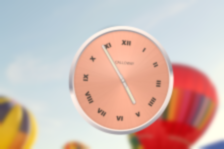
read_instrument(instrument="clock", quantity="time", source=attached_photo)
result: 4:54
